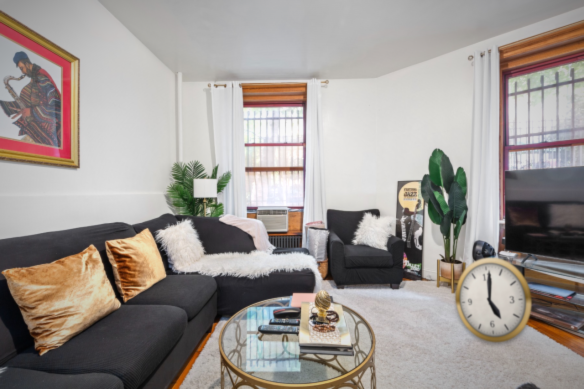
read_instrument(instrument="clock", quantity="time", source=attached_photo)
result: 5:01
